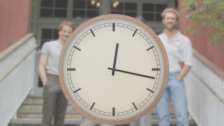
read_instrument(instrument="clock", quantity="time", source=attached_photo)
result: 12:17
